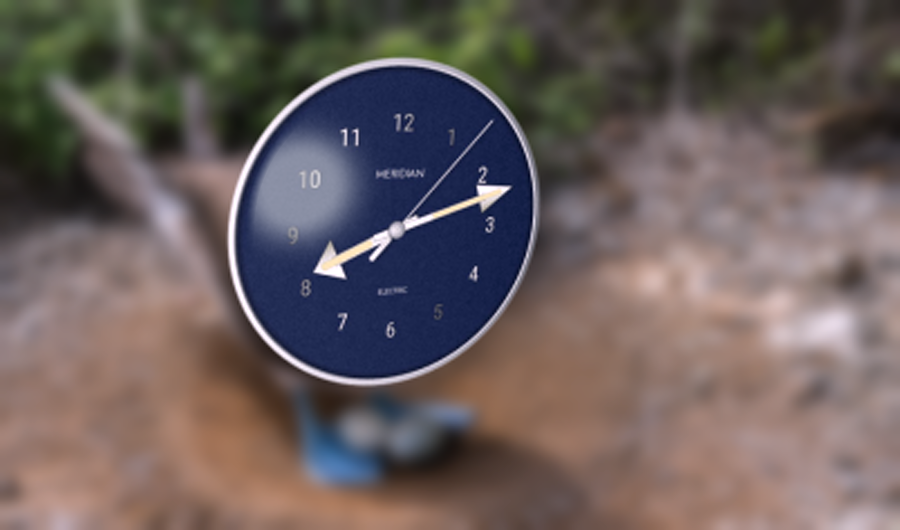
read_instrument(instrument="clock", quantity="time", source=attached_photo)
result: 8:12:07
